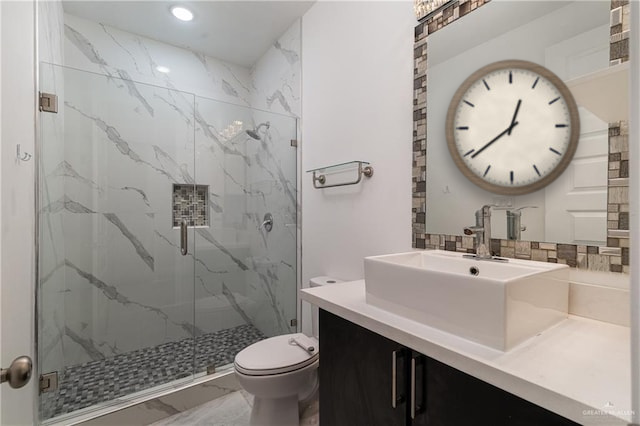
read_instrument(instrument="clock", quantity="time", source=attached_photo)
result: 12:39
